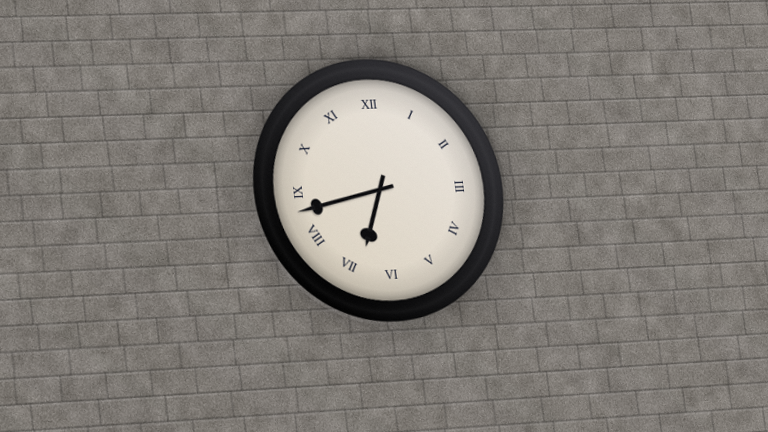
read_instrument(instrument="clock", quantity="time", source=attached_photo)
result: 6:43
